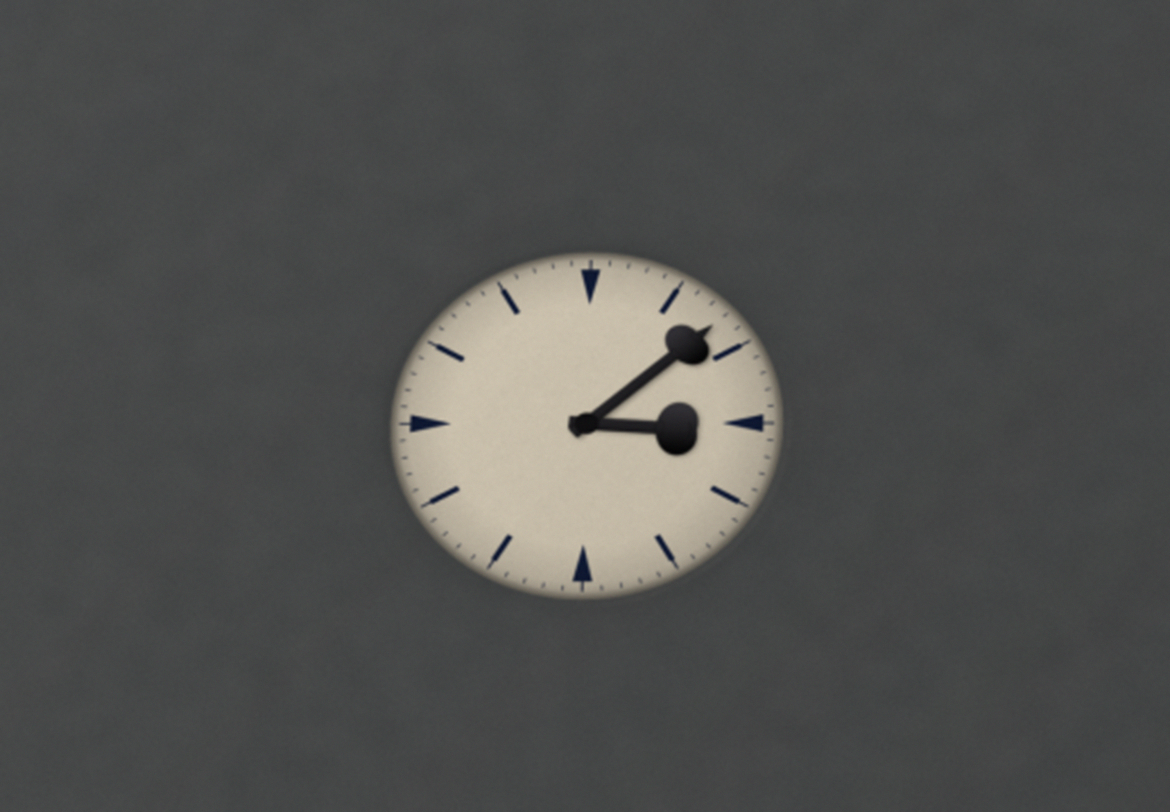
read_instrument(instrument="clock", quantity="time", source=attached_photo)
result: 3:08
